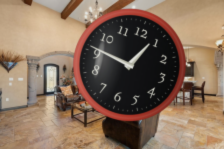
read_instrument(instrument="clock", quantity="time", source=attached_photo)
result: 12:46
